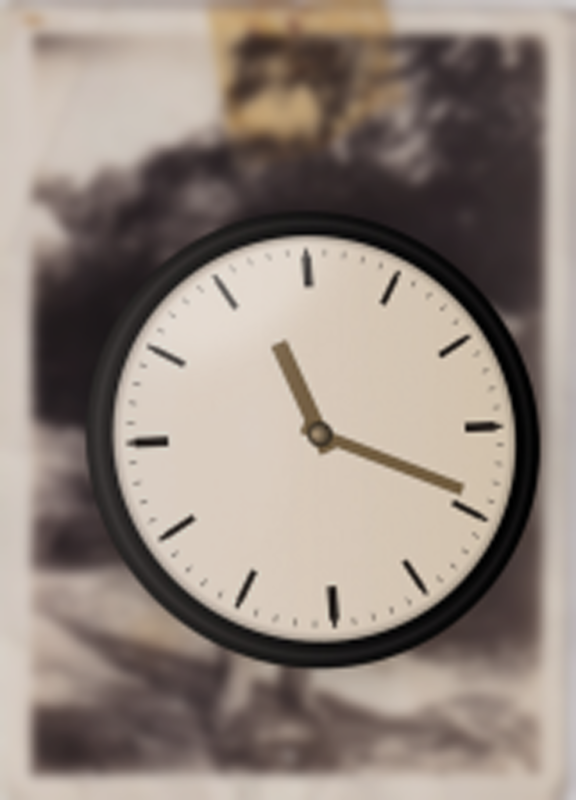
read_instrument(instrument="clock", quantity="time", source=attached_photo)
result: 11:19
